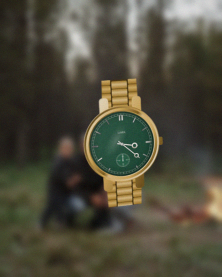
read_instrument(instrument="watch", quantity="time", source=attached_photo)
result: 3:22
